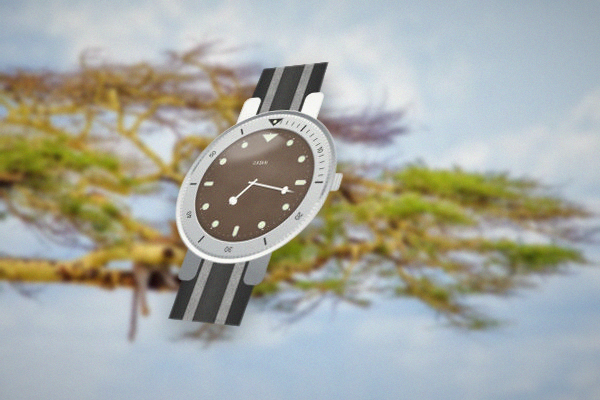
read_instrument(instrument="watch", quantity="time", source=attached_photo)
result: 7:17
